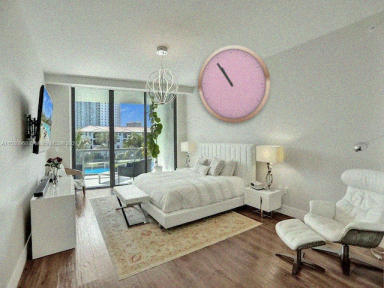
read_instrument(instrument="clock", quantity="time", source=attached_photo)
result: 10:54
